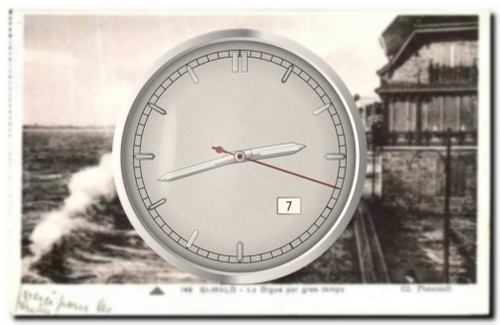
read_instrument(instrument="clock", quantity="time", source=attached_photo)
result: 2:42:18
